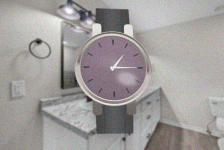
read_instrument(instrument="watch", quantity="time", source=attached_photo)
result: 1:15
